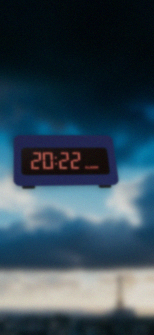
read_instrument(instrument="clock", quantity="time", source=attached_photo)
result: 20:22
